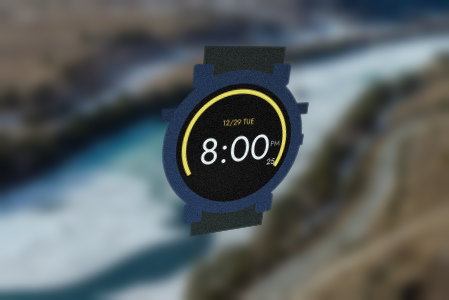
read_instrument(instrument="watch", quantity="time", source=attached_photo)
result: 8:00:25
